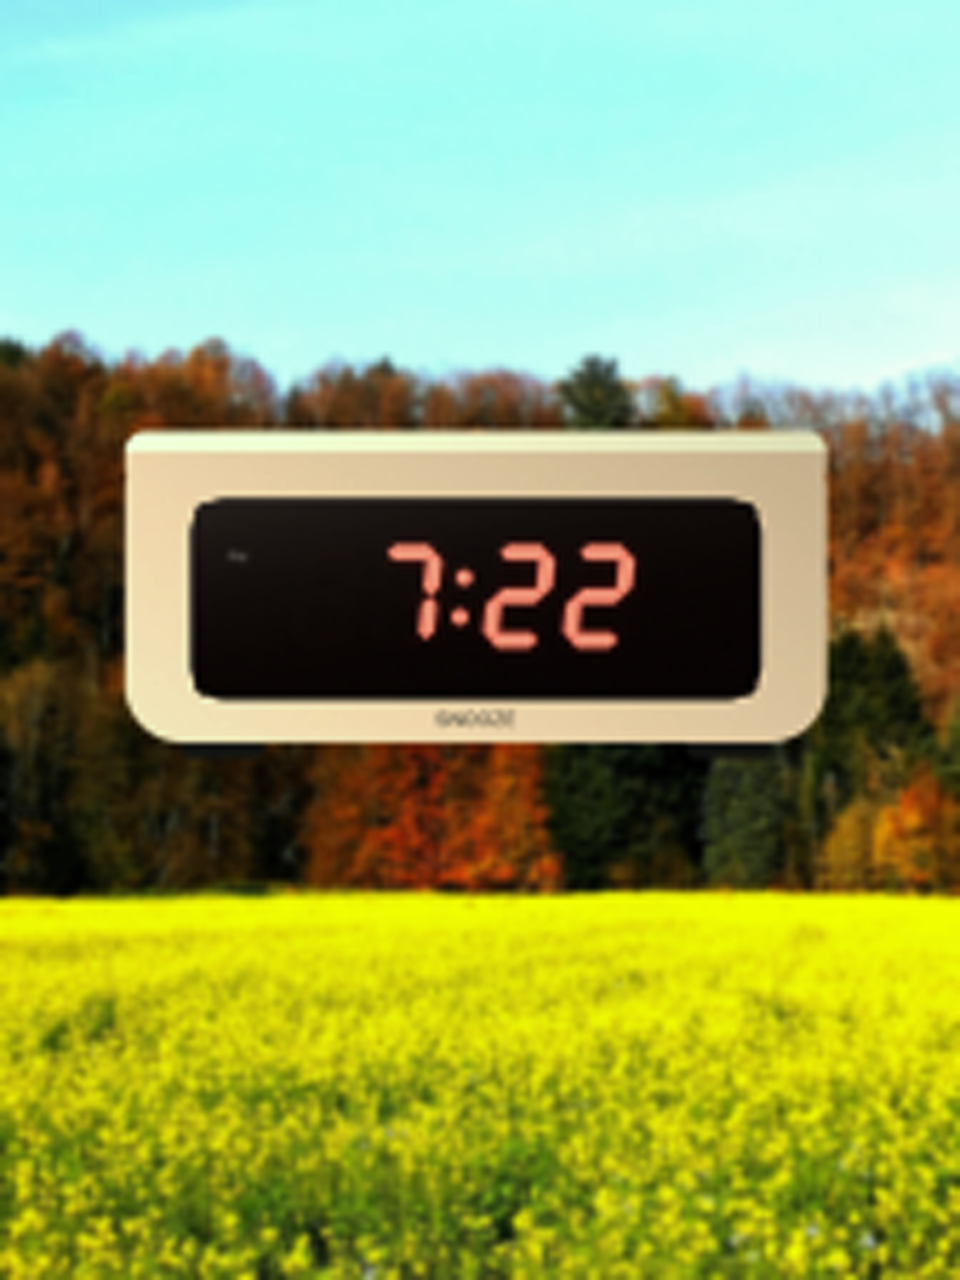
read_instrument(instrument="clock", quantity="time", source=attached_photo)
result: 7:22
